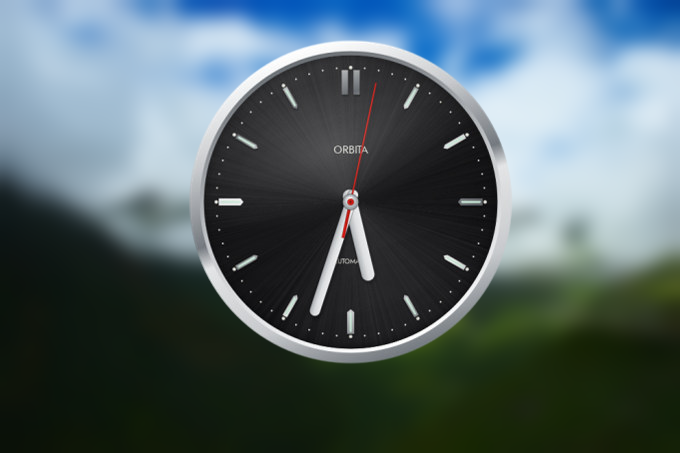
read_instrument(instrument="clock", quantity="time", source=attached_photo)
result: 5:33:02
